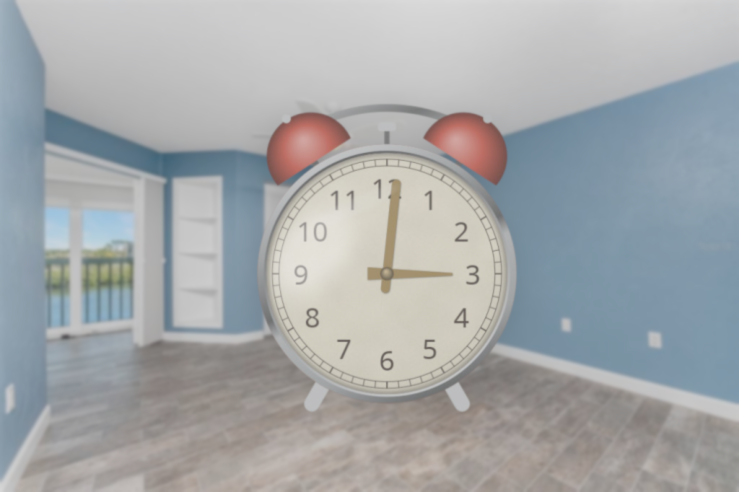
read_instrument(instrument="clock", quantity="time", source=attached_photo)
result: 3:01
